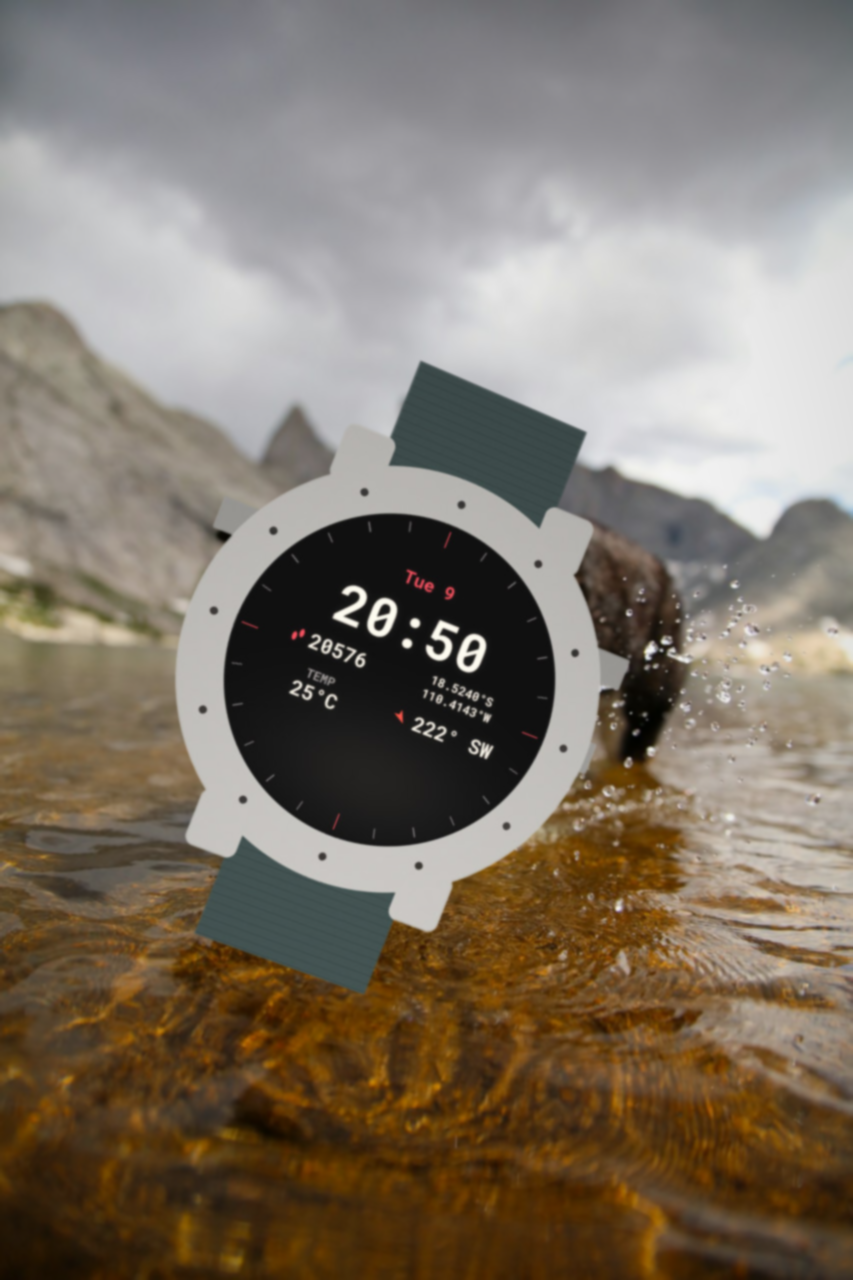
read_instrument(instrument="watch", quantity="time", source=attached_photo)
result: 20:50
